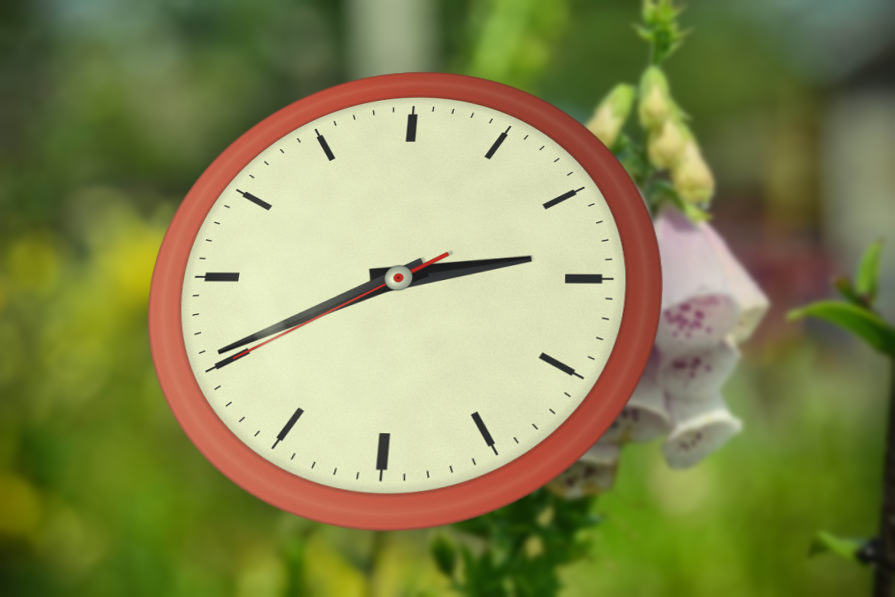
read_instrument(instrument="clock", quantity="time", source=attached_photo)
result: 2:40:40
